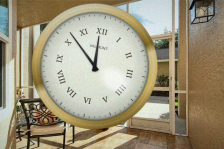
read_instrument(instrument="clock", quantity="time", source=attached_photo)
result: 11:52
